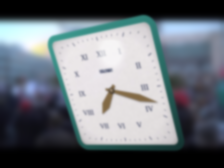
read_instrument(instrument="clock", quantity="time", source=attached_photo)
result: 7:18
